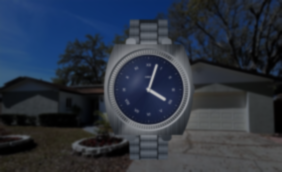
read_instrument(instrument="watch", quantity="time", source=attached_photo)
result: 4:03
